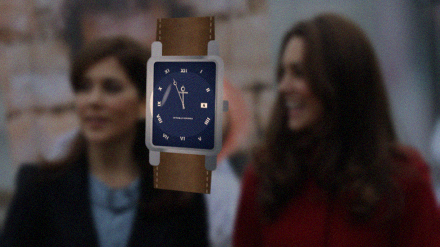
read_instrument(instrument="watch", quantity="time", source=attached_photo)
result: 11:56
